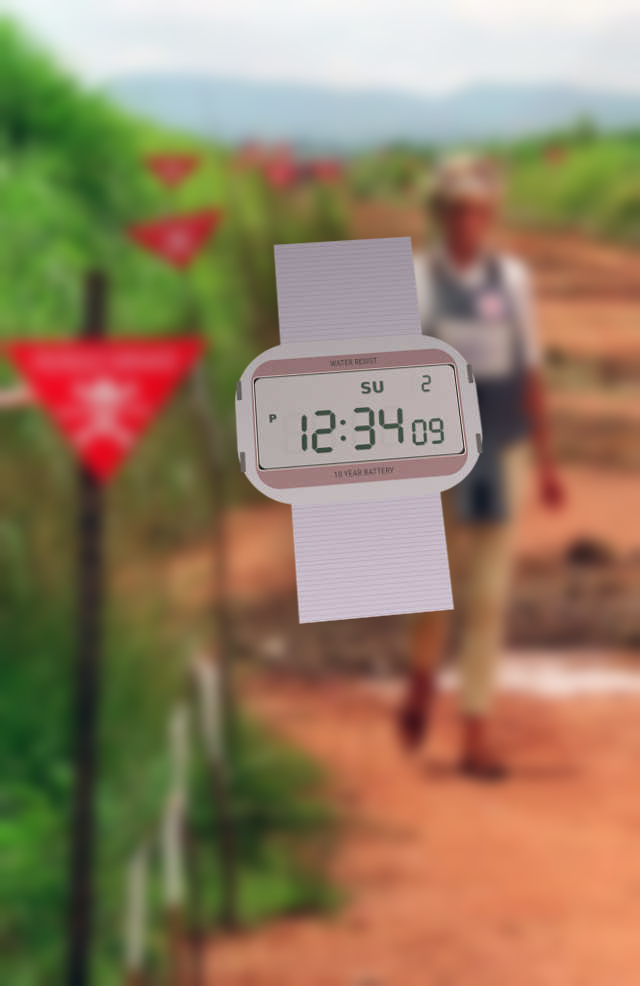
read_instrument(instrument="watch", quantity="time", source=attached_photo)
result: 12:34:09
